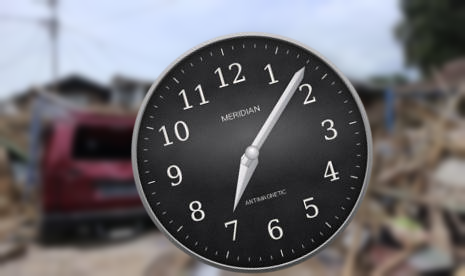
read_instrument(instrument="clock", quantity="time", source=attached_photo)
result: 7:08
